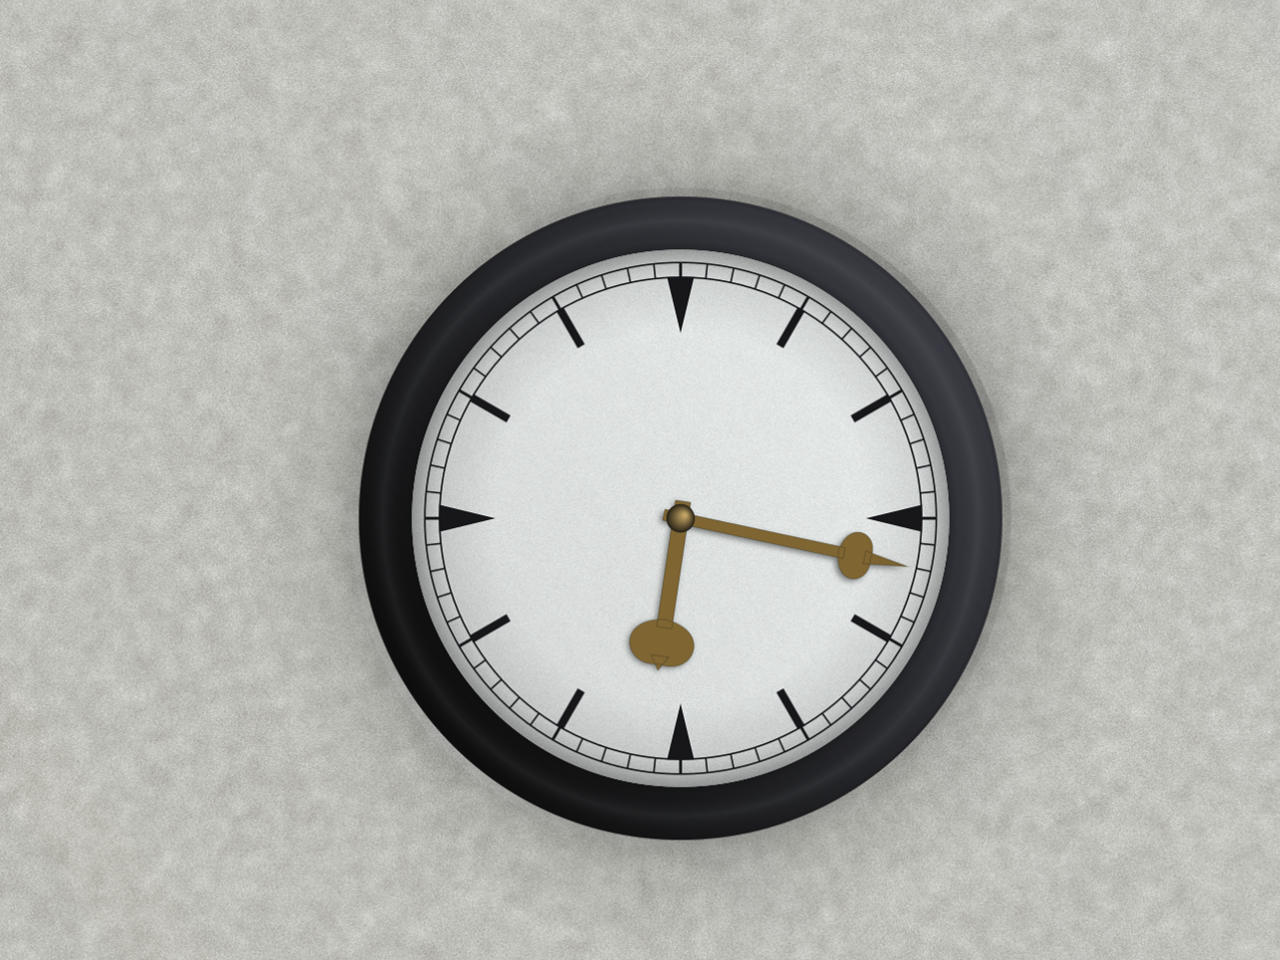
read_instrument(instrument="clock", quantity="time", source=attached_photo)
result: 6:17
